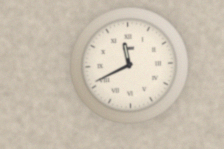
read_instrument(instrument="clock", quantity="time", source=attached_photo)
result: 11:41
